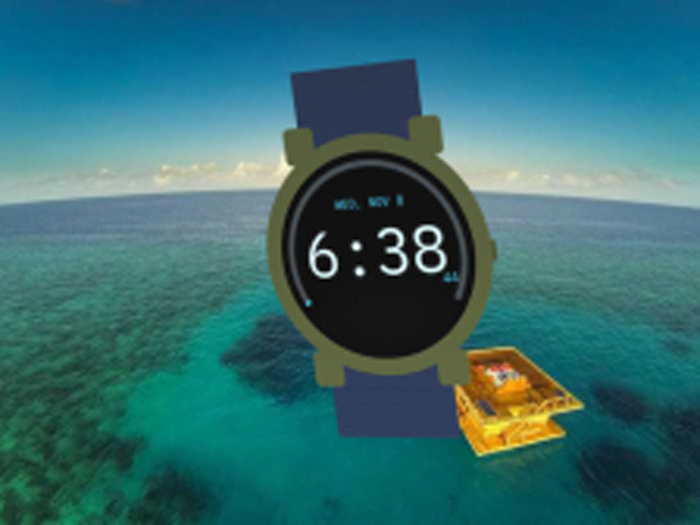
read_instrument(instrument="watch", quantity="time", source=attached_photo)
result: 6:38
